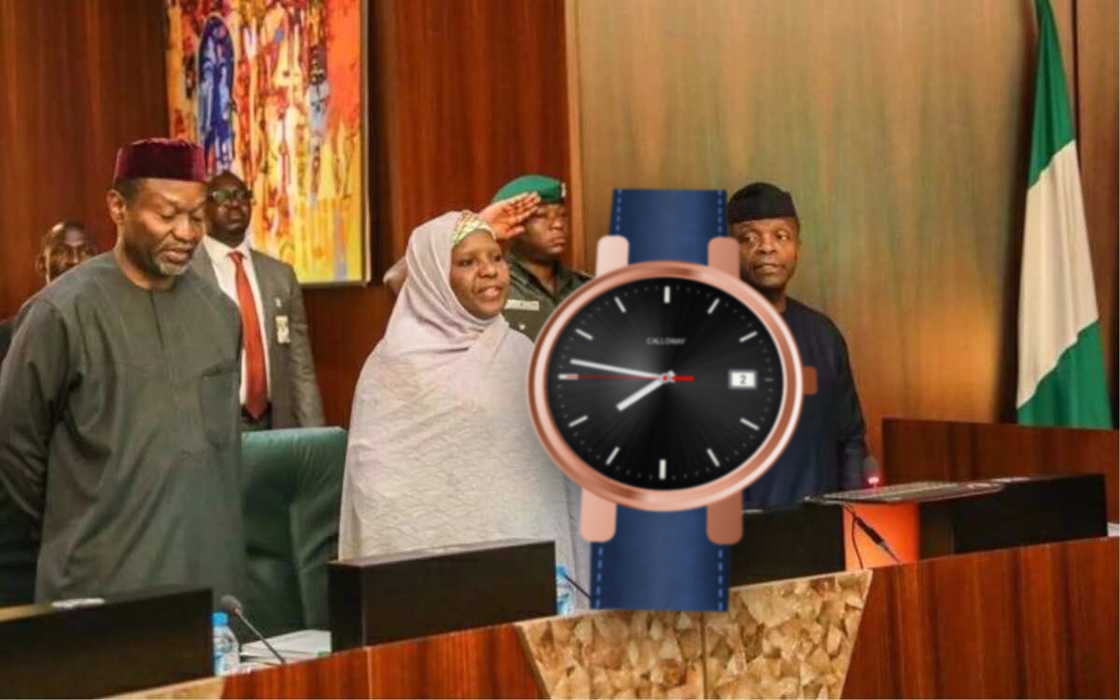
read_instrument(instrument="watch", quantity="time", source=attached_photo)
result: 7:46:45
